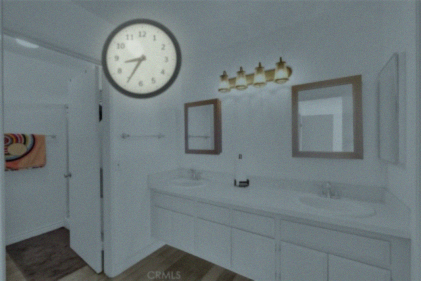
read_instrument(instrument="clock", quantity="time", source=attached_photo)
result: 8:35
